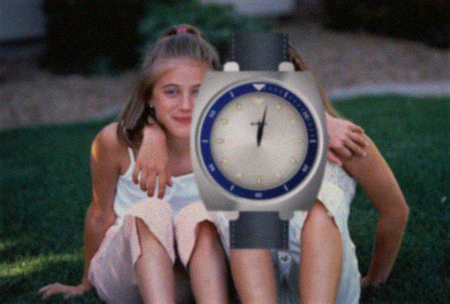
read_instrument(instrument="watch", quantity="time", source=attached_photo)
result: 12:02
